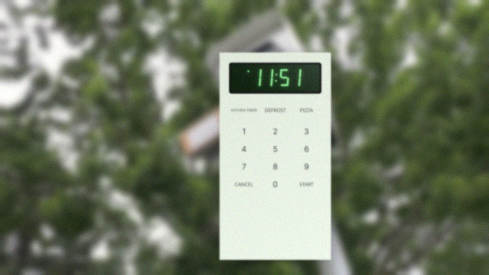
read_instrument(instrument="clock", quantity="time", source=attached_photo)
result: 11:51
